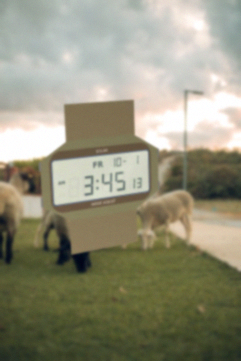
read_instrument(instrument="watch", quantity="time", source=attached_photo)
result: 3:45
